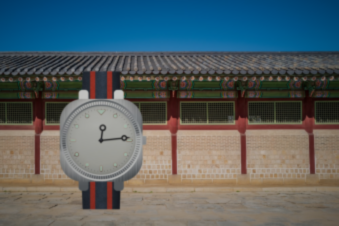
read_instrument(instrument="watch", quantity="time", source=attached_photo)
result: 12:14
